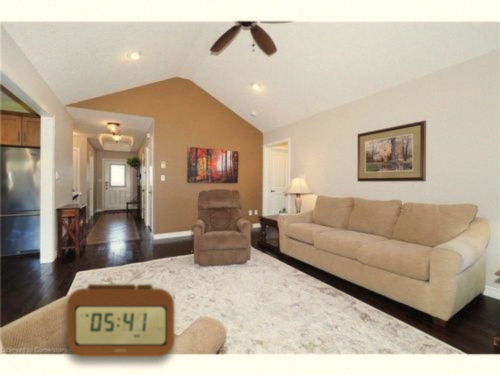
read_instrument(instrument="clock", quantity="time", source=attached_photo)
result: 5:41
